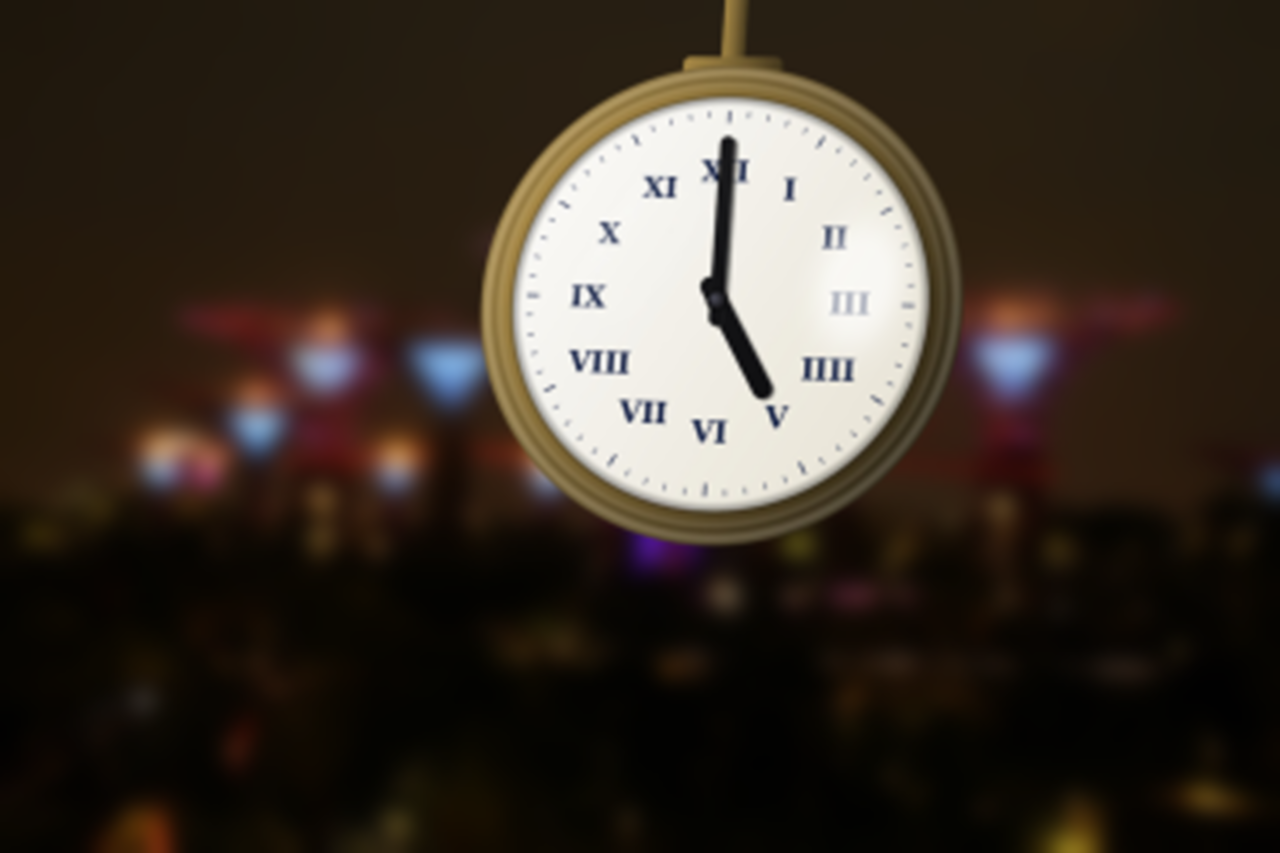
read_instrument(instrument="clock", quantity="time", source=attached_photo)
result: 5:00
